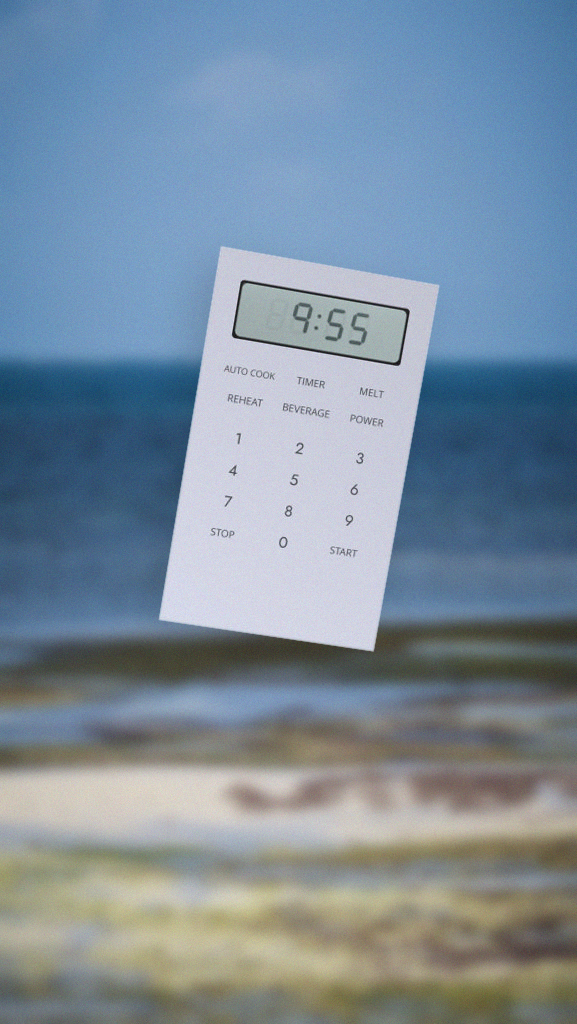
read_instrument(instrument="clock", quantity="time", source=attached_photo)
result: 9:55
